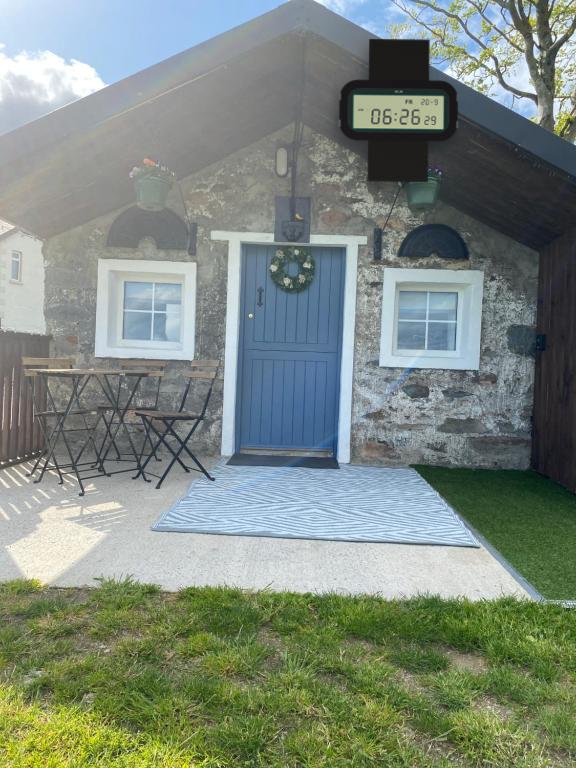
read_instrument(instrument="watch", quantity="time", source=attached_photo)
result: 6:26:29
